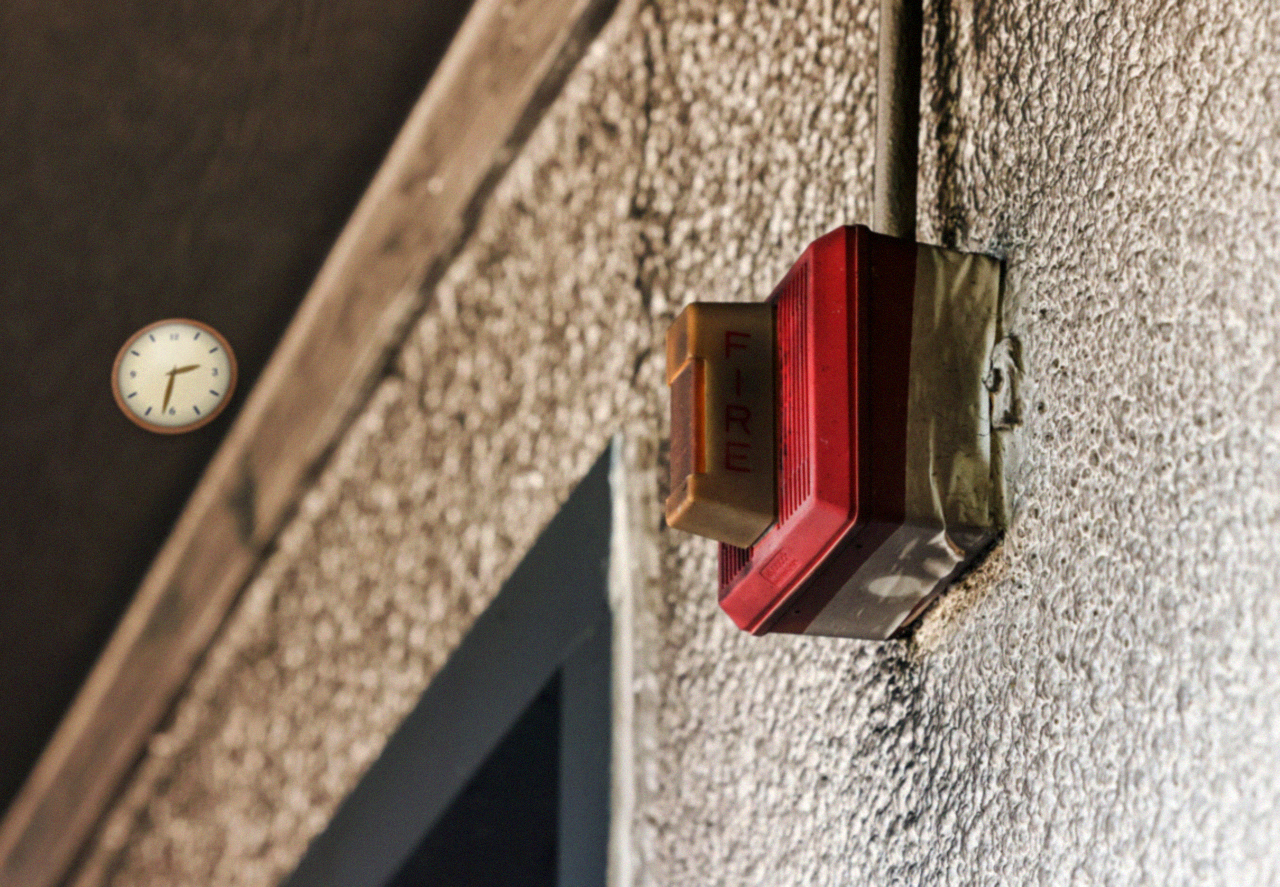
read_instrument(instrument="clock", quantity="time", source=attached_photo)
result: 2:32
